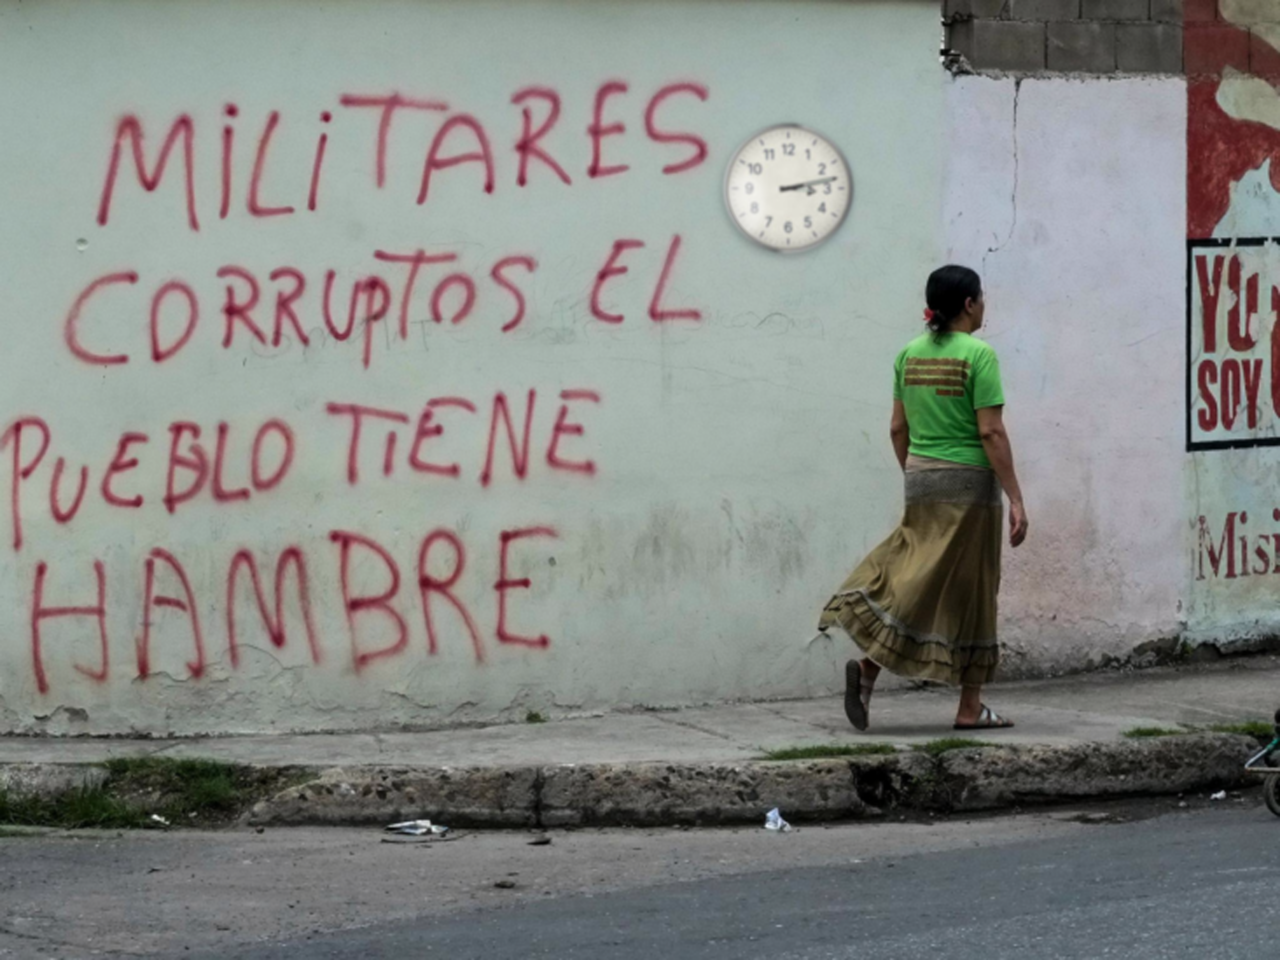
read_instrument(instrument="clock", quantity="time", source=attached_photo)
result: 3:13
